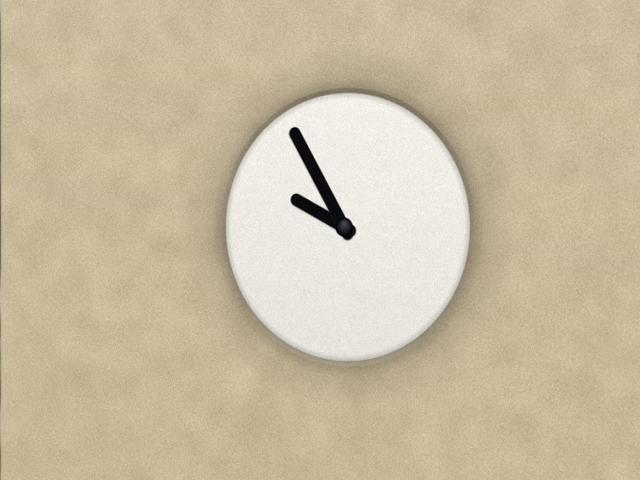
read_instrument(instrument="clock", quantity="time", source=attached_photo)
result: 9:55
